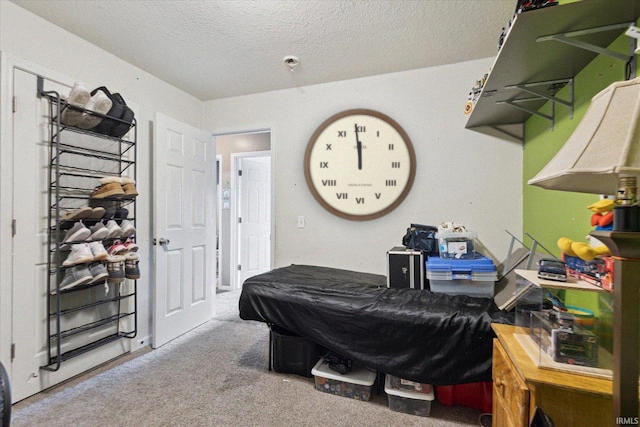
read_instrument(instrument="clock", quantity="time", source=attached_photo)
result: 11:59
